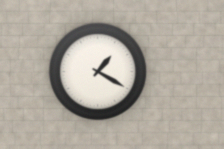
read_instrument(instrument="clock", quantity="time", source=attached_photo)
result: 1:20
